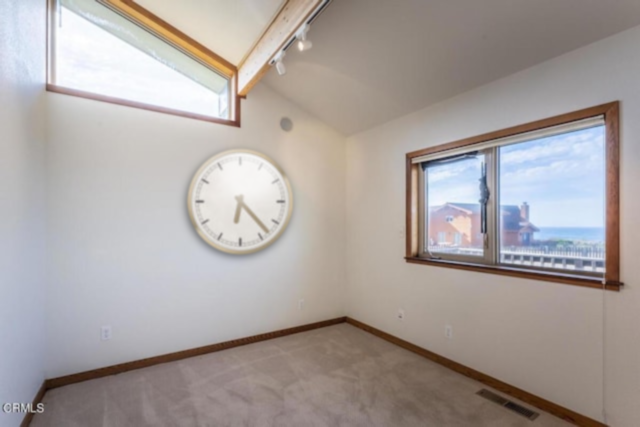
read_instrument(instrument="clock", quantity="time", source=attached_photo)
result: 6:23
